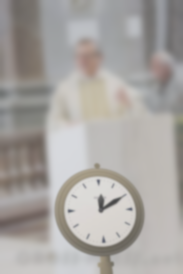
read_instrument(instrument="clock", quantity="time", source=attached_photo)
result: 12:10
